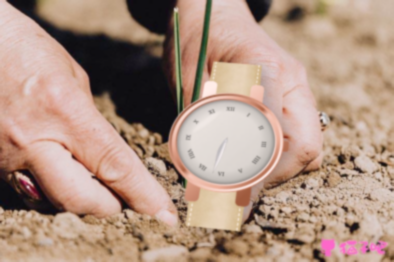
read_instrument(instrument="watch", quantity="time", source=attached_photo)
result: 6:32
